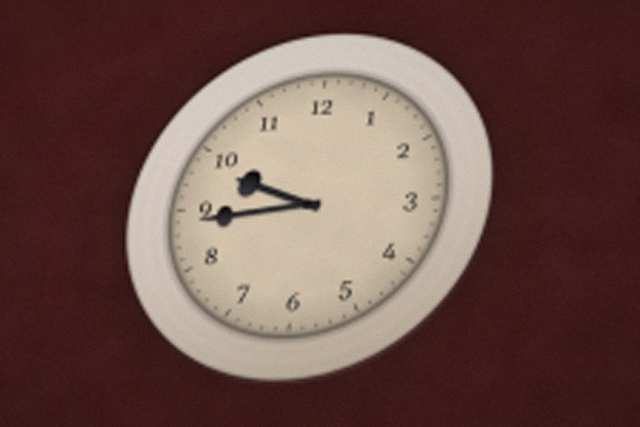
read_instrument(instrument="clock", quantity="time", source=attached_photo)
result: 9:44
